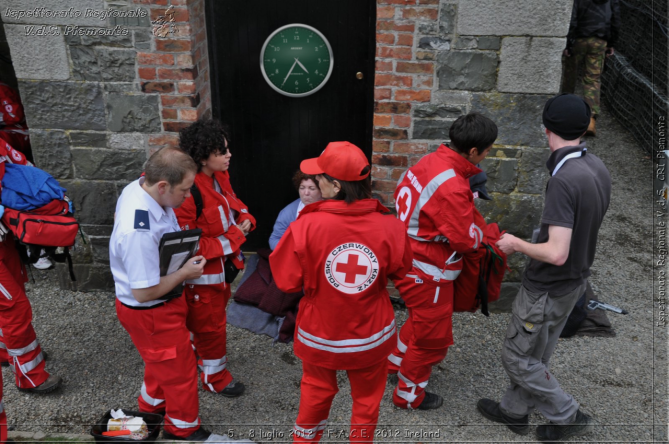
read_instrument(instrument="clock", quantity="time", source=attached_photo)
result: 4:35
